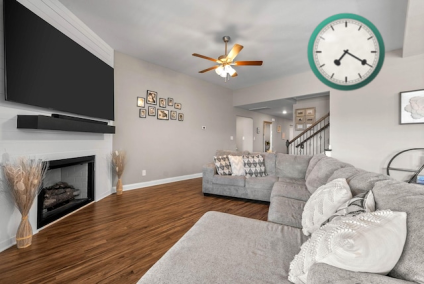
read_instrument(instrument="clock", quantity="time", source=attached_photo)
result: 7:20
